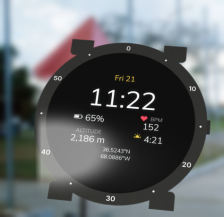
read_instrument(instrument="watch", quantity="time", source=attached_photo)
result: 11:22
